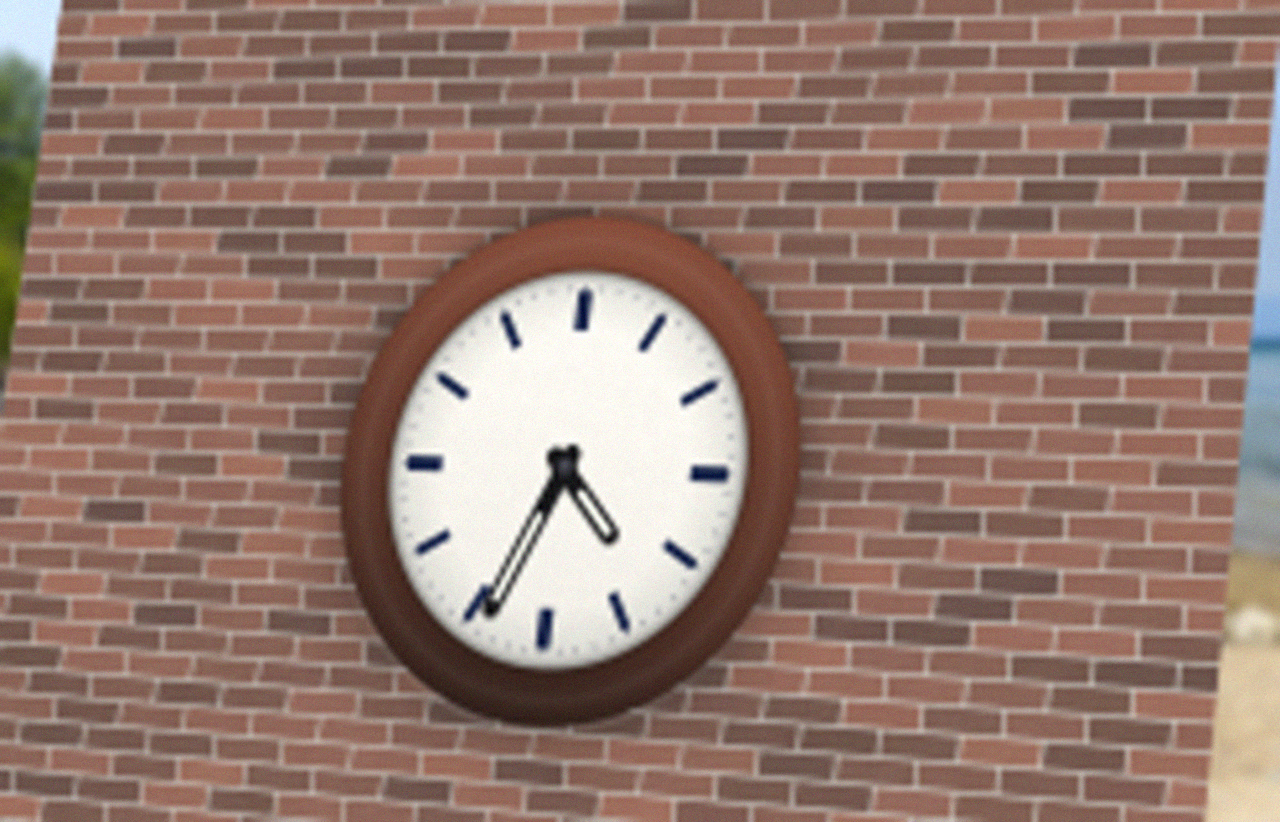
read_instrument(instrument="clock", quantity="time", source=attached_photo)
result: 4:34
